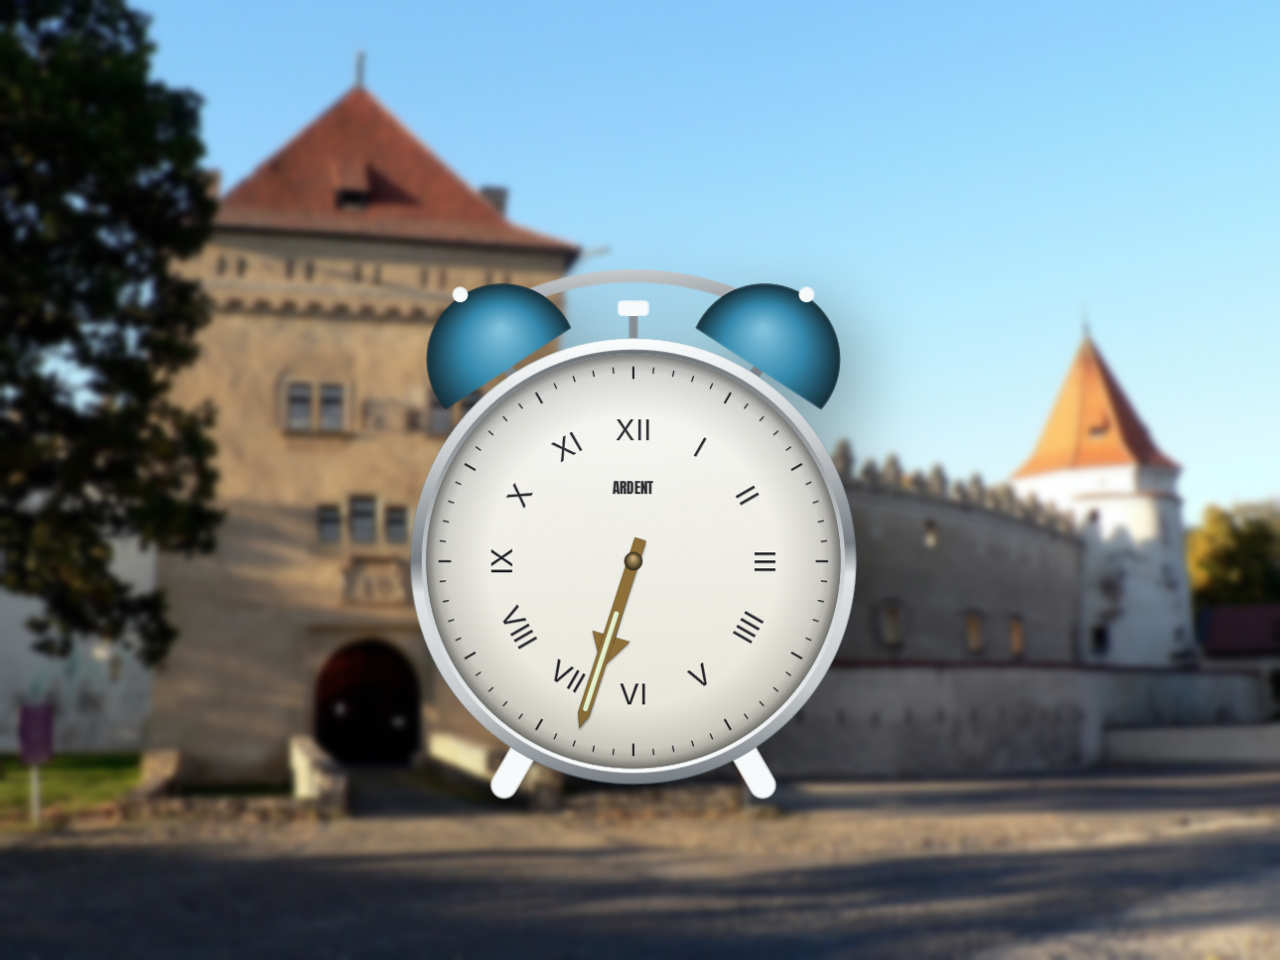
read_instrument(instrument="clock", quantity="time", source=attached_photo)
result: 6:33
